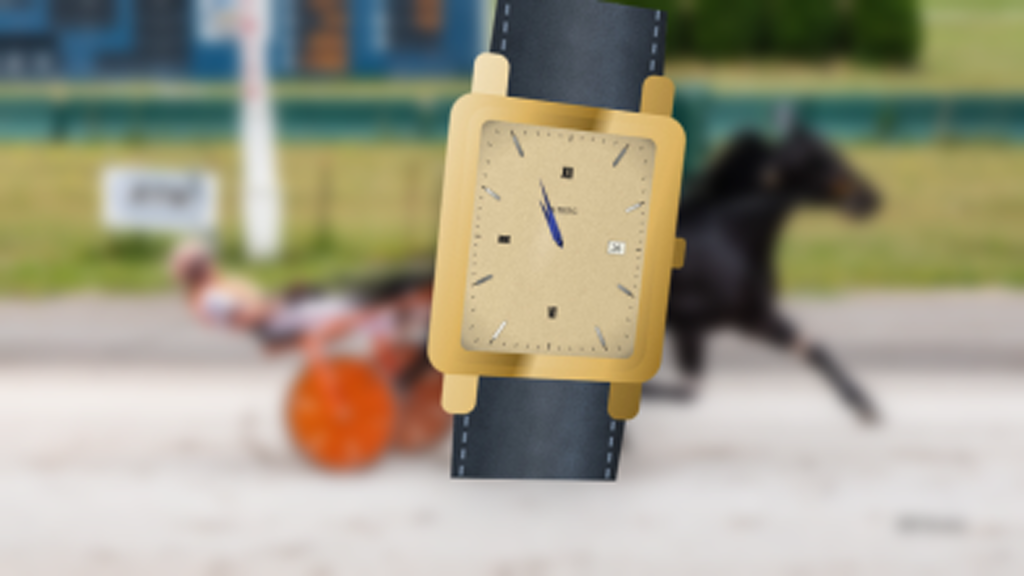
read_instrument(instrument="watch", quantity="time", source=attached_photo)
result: 10:56
